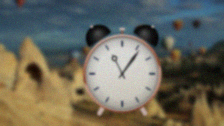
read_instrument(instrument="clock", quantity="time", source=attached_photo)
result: 11:06
